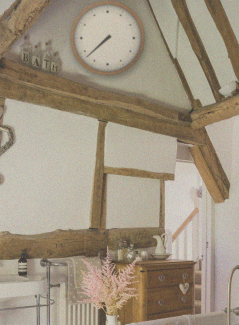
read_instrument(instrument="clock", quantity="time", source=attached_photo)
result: 7:38
